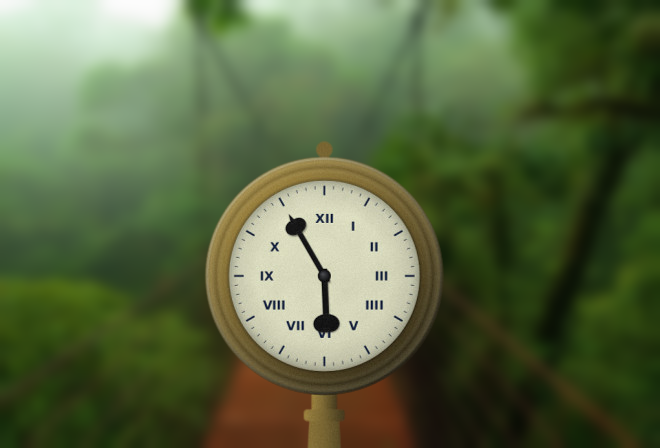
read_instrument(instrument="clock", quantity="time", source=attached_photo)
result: 5:55
